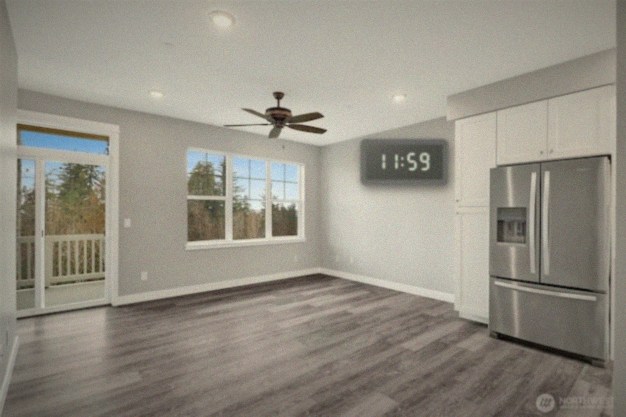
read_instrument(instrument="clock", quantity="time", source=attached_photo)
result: 11:59
